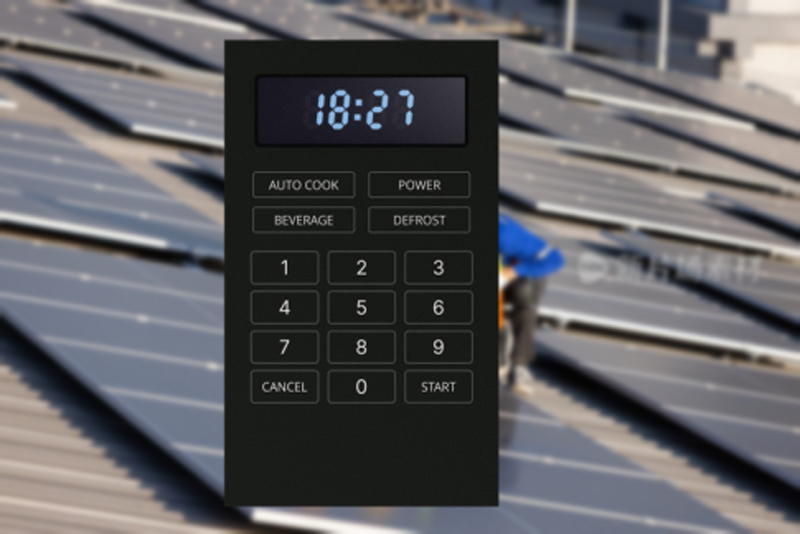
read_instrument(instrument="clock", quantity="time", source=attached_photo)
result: 18:27
